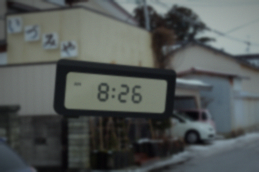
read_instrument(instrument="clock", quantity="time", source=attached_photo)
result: 8:26
